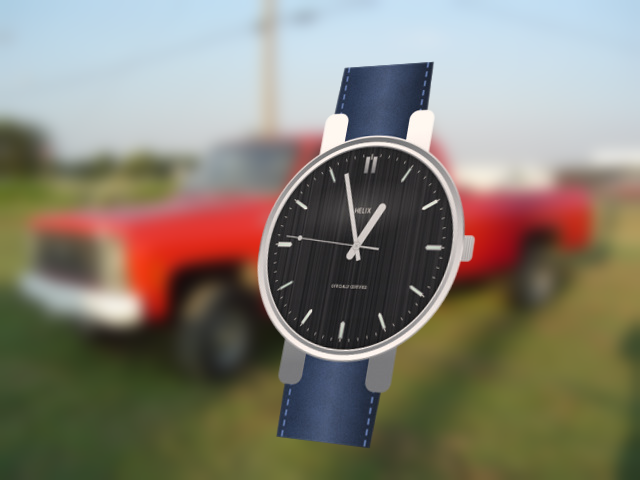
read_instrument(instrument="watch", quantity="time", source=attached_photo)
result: 12:56:46
